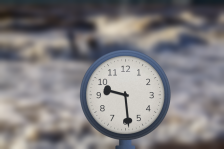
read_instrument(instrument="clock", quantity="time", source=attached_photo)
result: 9:29
